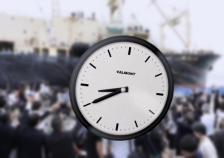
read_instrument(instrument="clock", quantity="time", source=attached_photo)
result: 8:40
